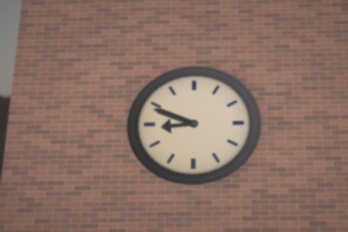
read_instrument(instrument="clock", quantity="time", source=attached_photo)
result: 8:49
